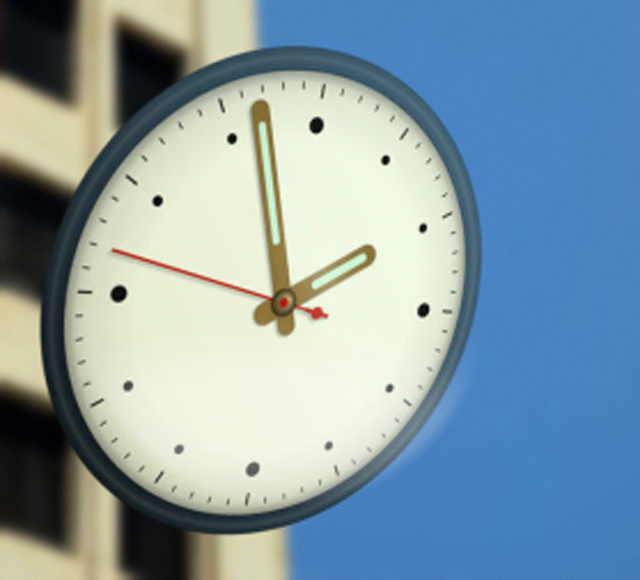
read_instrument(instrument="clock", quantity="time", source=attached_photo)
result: 1:56:47
